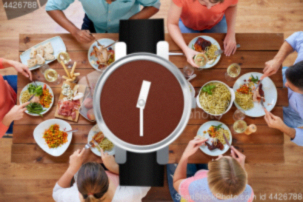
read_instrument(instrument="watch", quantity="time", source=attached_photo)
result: 12:30
